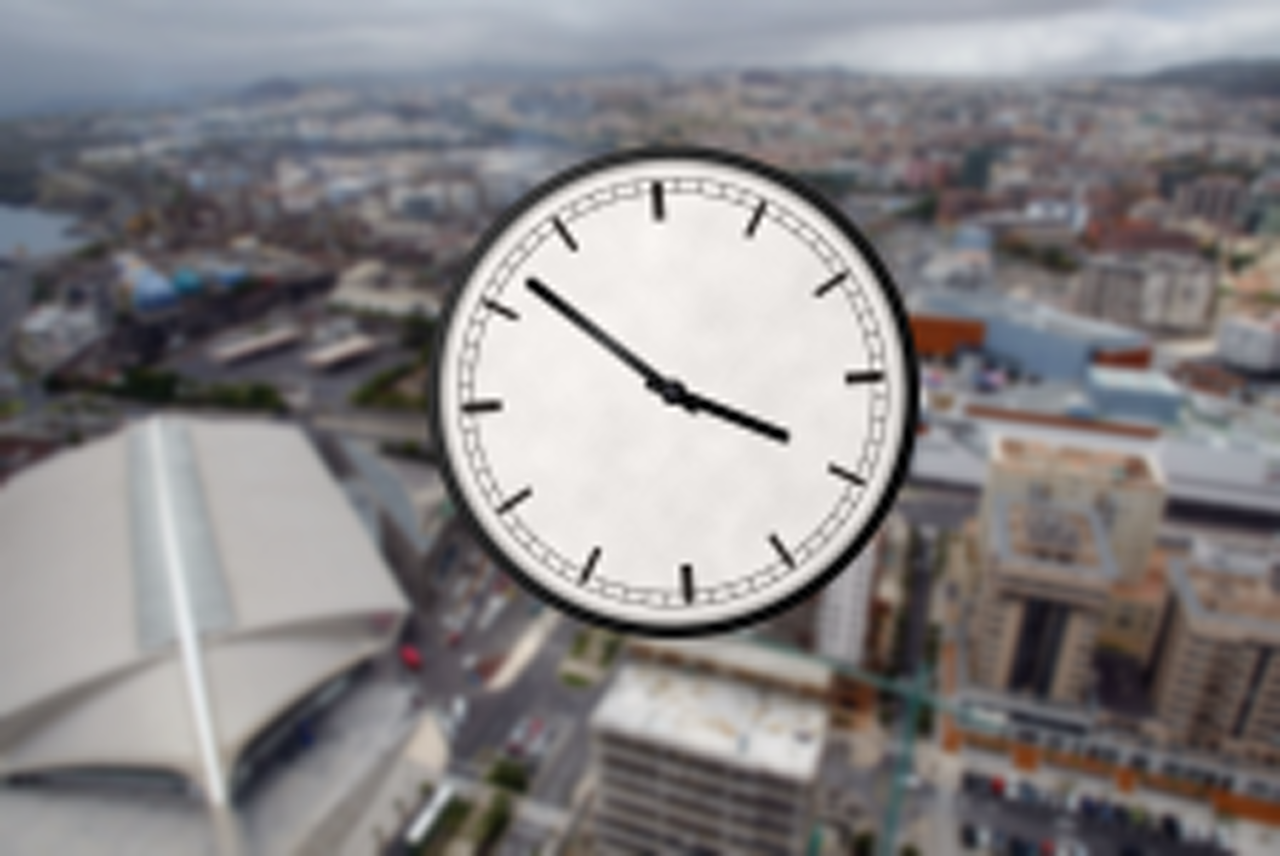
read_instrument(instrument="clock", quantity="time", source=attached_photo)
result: 3:52
